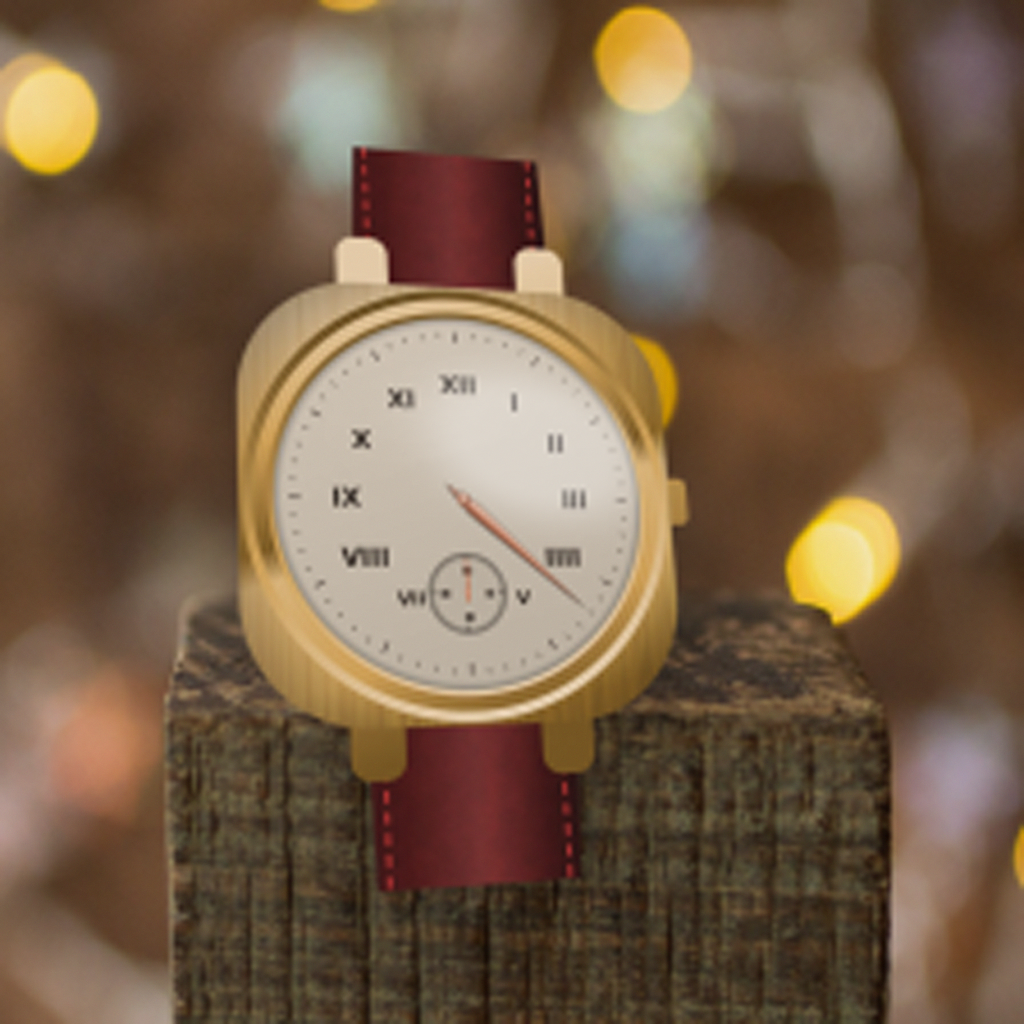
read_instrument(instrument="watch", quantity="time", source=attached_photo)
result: 4:22
